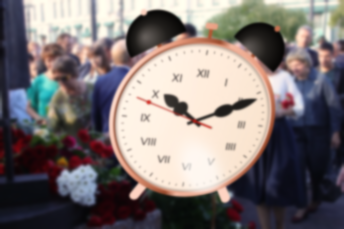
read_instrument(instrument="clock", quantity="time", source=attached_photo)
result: 10:10:48
